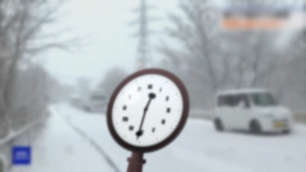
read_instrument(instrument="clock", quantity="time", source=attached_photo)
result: 12:31
